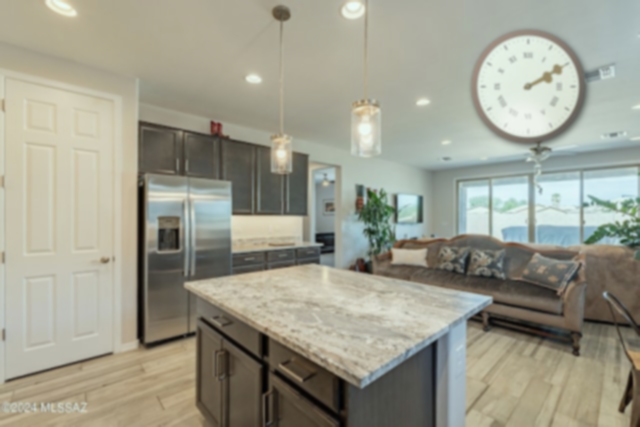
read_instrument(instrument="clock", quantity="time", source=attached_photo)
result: 2:10
